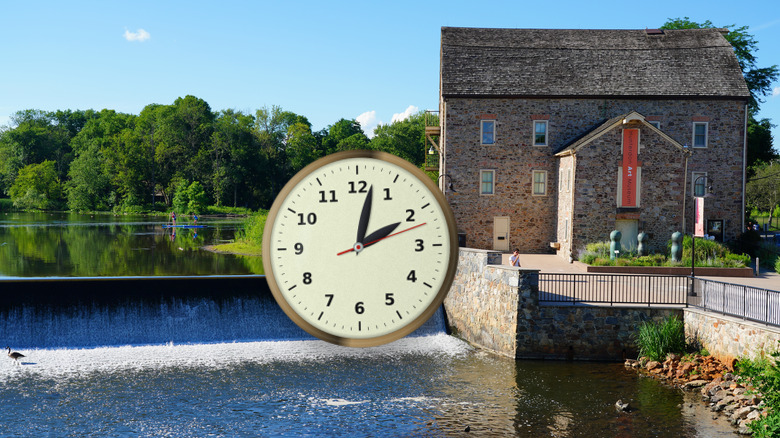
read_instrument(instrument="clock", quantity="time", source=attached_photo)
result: 2:02:12
